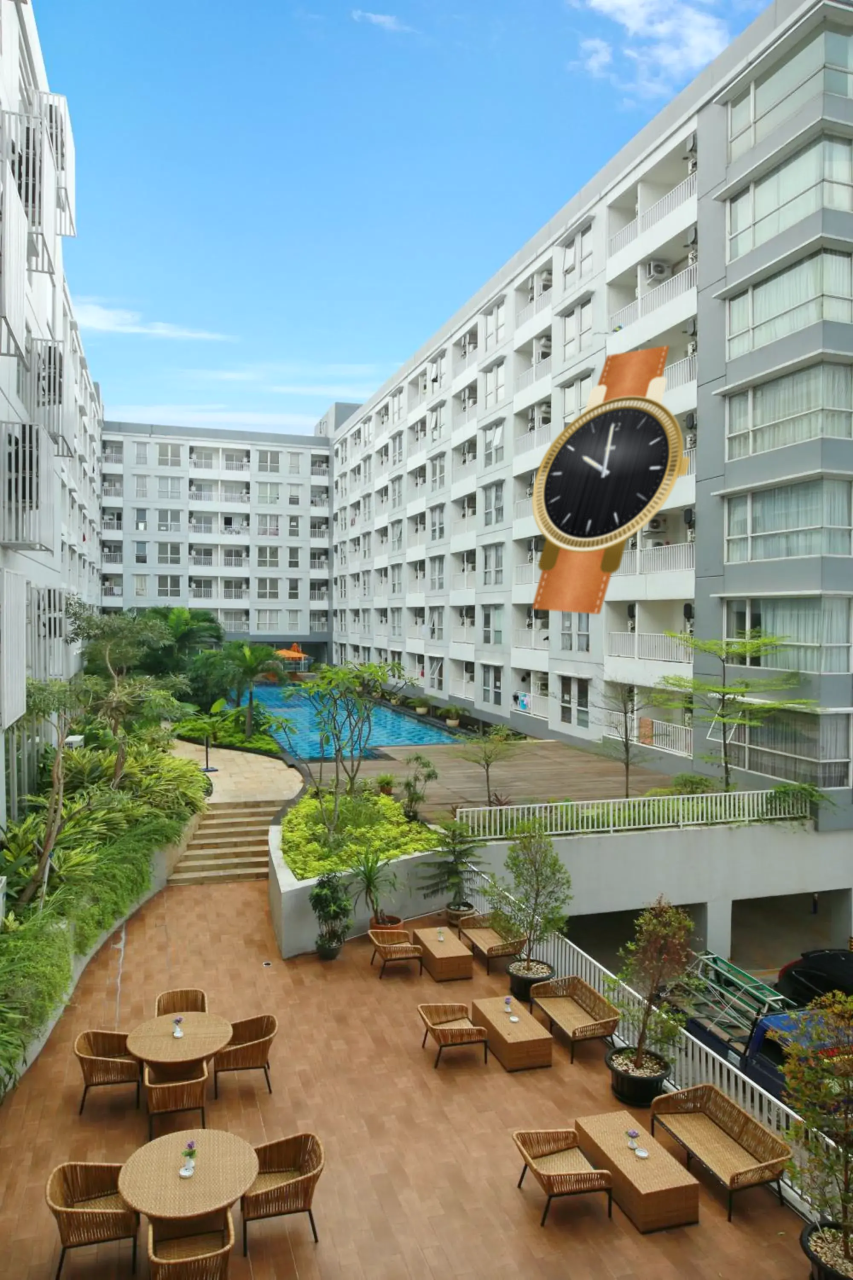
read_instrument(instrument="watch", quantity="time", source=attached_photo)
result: 9:59
